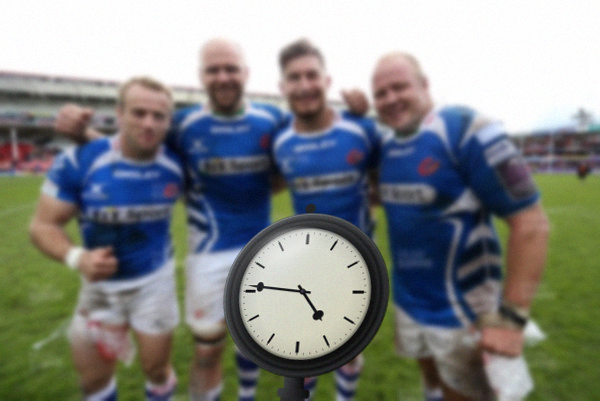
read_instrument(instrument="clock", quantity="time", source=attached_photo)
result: 4:46
